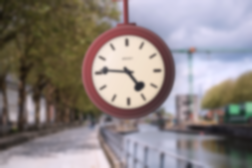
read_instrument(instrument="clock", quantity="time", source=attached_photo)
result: 4:46
